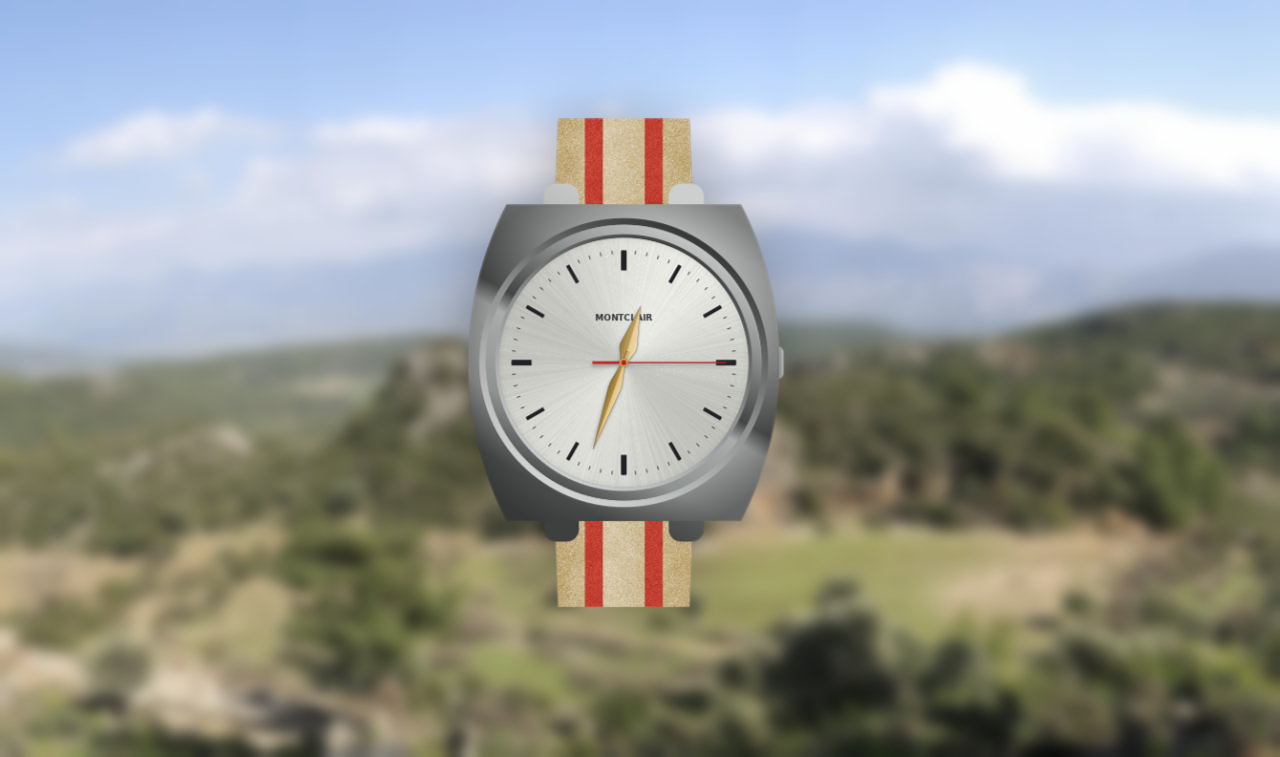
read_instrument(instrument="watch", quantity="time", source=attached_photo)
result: 12:33:15
